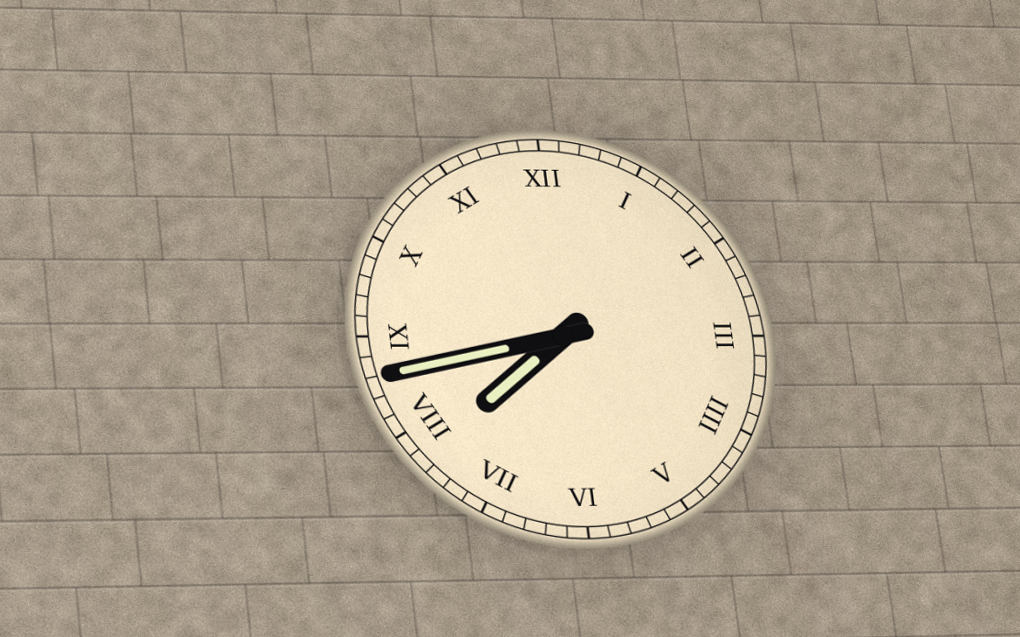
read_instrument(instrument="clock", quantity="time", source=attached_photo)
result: 7:43
